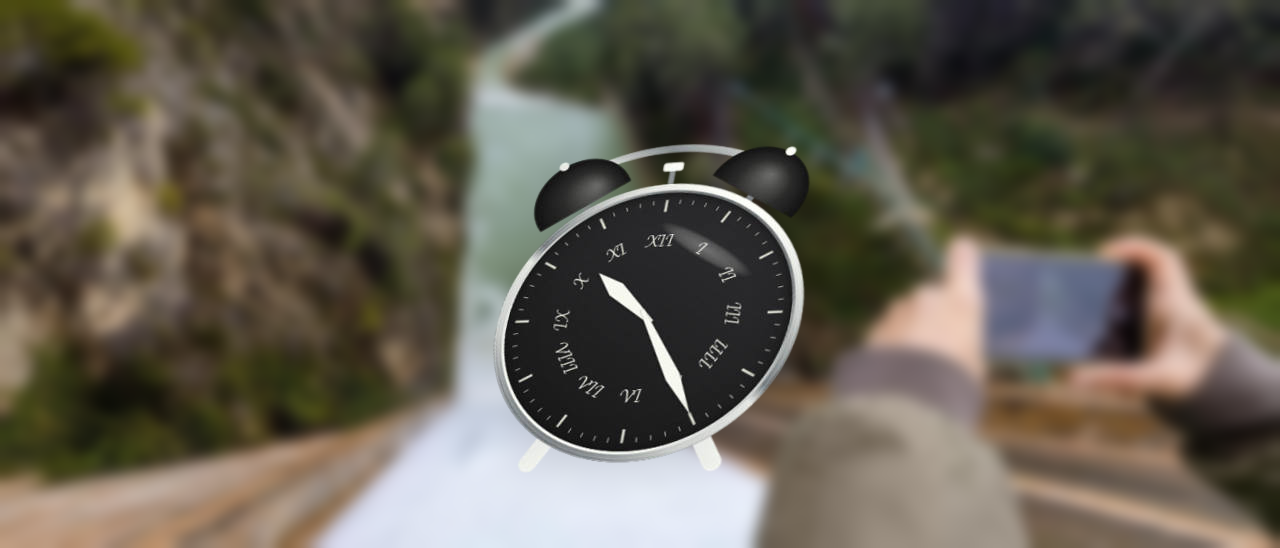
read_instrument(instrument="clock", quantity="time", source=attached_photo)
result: 10:25
